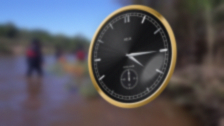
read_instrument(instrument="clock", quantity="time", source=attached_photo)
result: 4:15
